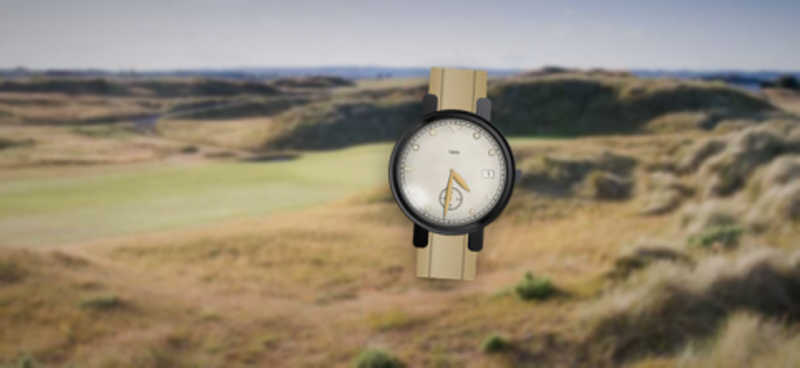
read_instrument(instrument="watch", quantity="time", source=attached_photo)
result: 4:31
